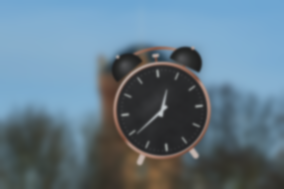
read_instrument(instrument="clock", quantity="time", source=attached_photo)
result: 12:39
